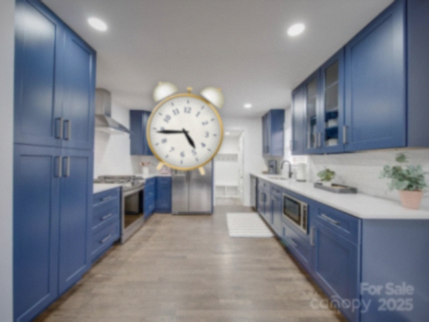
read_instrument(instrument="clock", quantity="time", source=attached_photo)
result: 4:44
